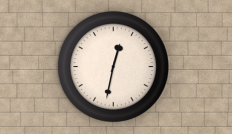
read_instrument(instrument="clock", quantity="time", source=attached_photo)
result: 12:32
